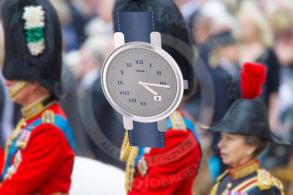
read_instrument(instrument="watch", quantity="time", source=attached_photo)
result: 4:16
